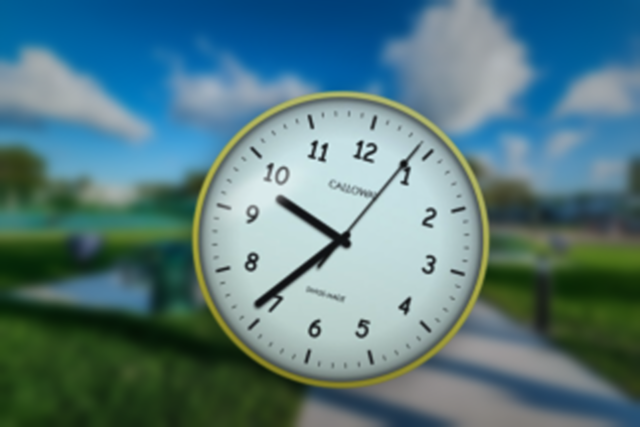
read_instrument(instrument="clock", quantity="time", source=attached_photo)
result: 9:36:04
